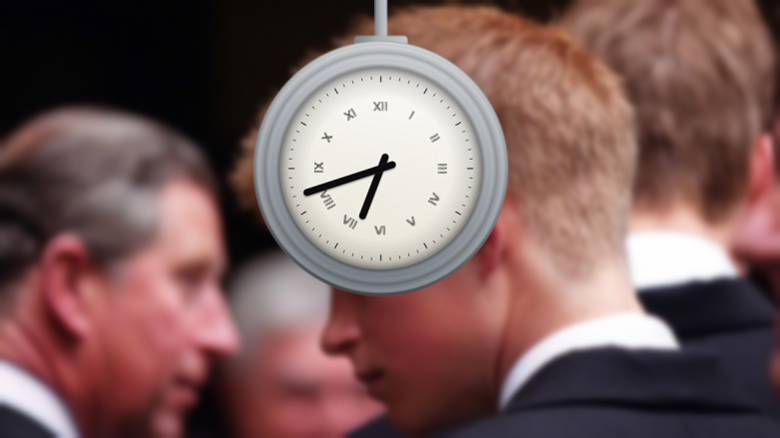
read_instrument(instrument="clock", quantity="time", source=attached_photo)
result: 6:42
